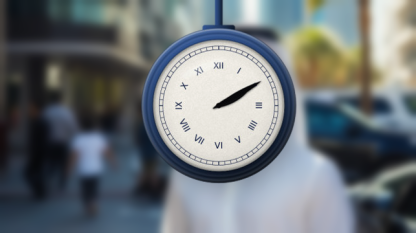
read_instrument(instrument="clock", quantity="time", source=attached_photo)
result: 2:10
